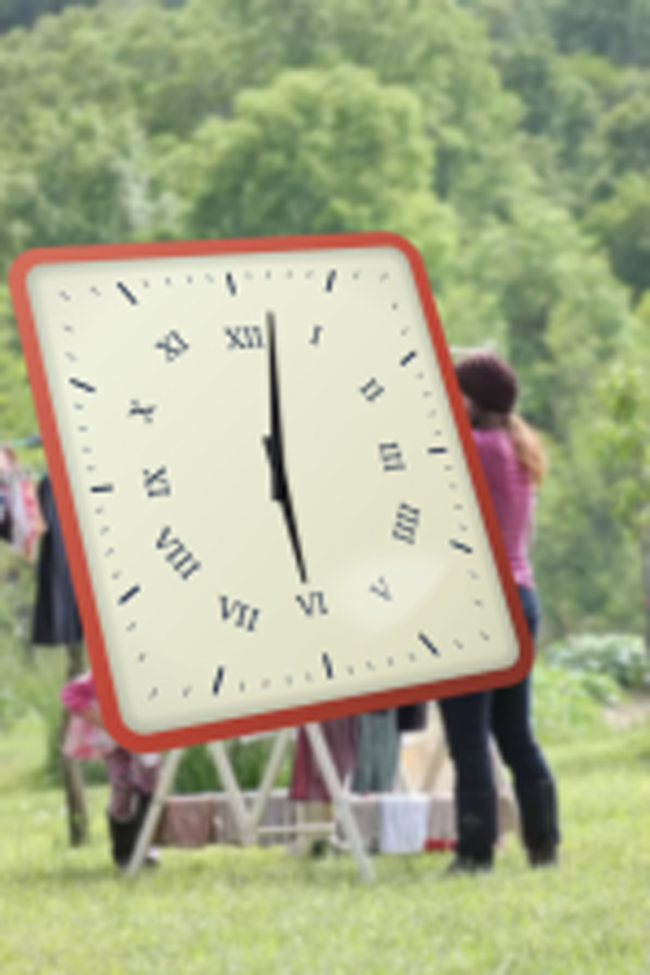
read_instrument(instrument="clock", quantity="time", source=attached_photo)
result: 6:02
